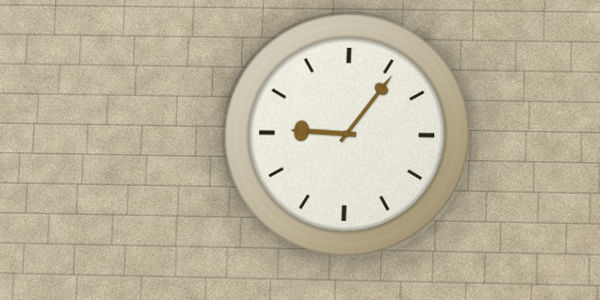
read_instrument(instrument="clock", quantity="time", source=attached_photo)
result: 9:06
